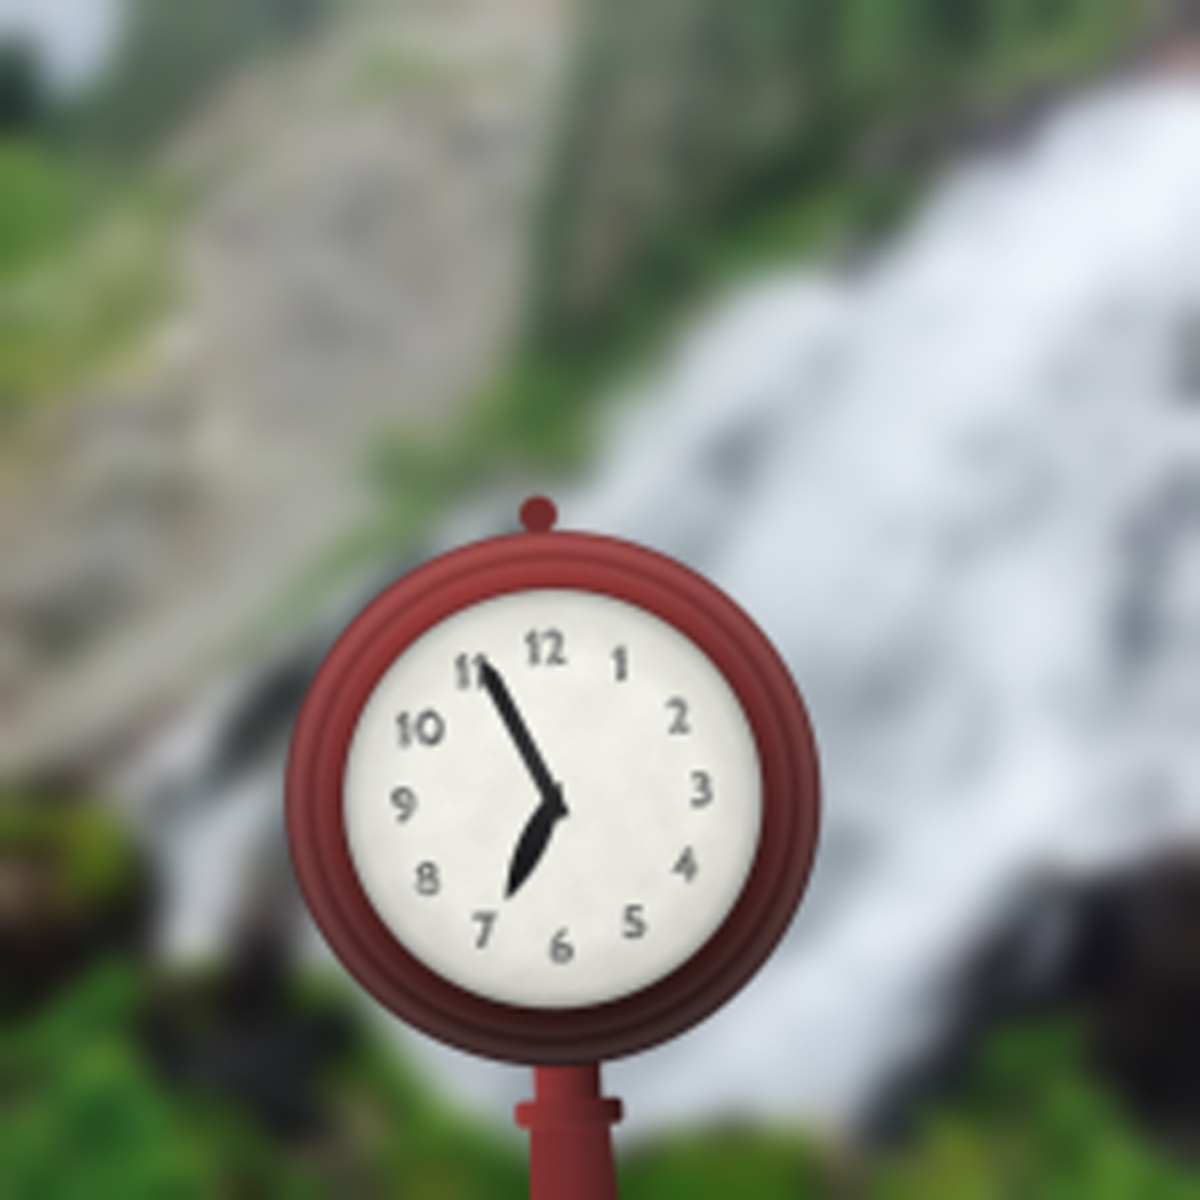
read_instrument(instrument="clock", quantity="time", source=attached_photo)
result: 6:56
